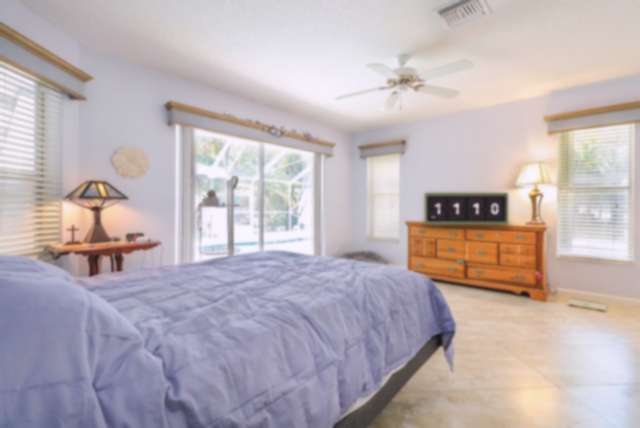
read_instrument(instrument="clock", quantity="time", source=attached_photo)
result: 11:10
